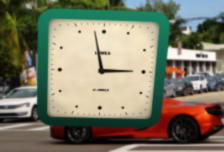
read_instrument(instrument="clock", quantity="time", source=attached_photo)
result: 2:58
